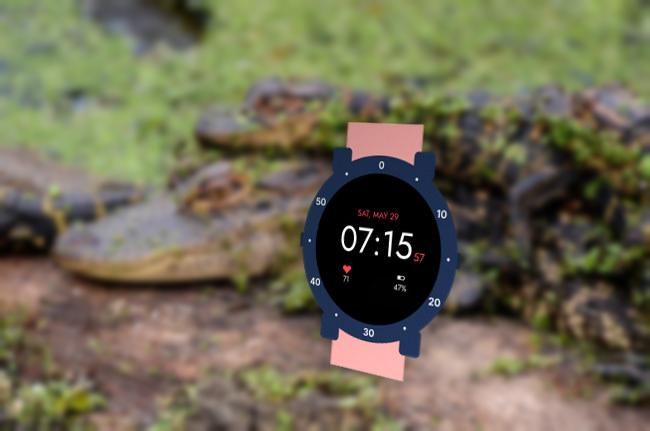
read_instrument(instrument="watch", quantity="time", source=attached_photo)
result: 7:15:57
